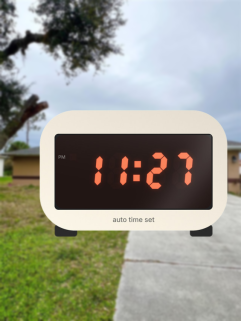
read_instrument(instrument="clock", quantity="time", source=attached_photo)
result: 11:27
